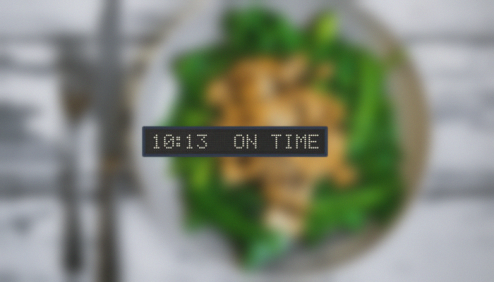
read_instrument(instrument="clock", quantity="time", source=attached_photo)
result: 10:13
